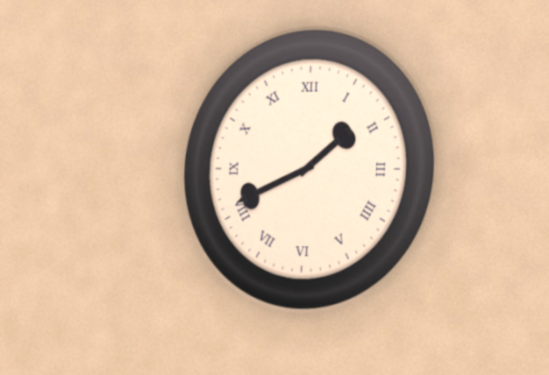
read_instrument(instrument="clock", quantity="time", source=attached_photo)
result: 1:41
